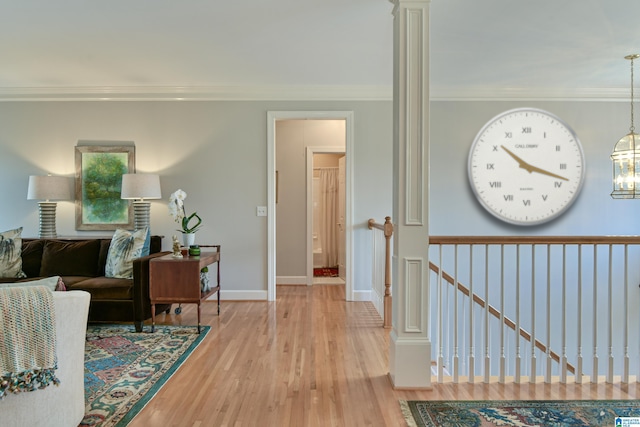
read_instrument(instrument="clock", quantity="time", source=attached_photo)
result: 10:18
